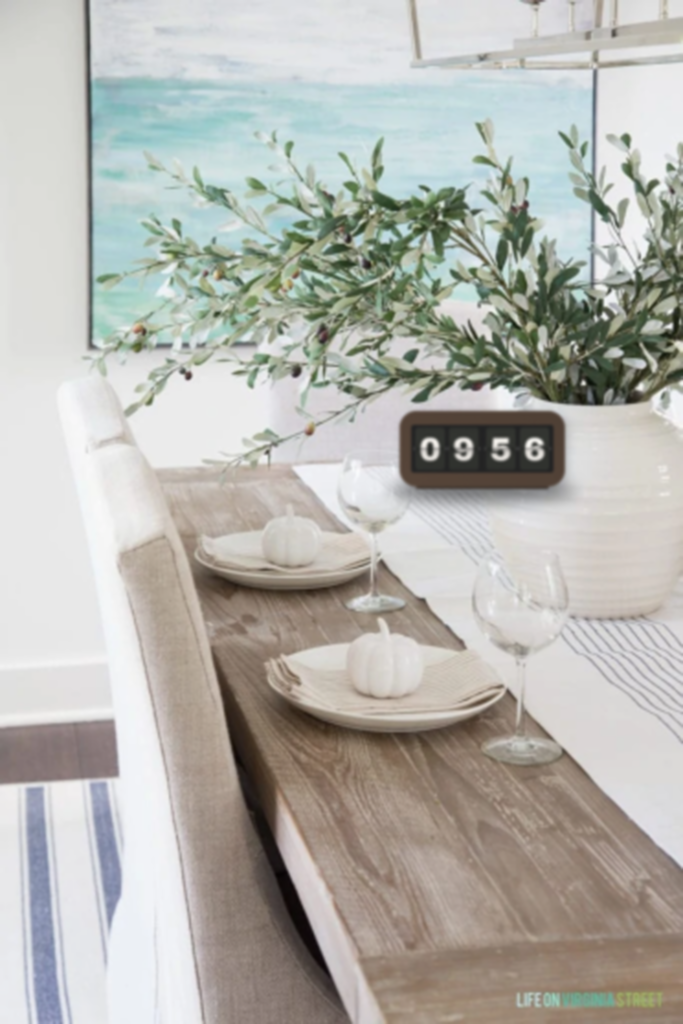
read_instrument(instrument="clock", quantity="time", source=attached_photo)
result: 9:56
